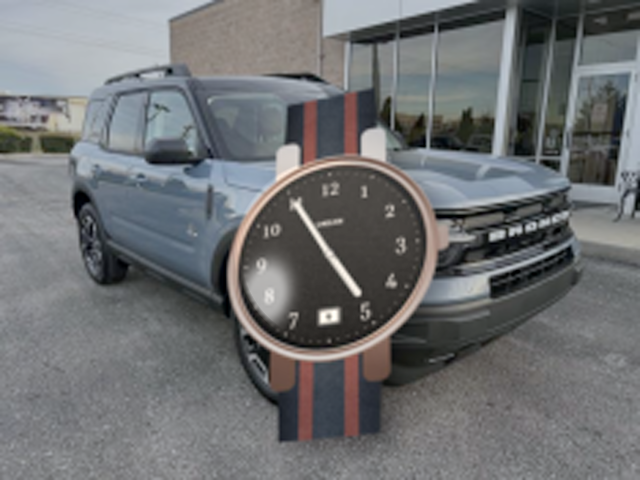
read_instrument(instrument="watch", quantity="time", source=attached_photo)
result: 4:55
